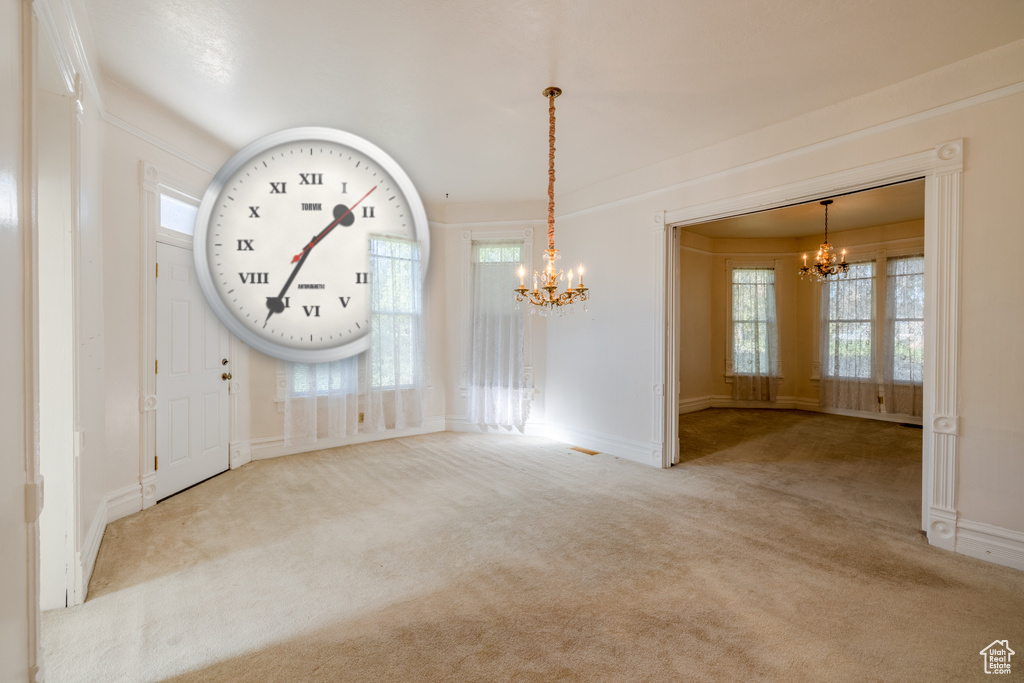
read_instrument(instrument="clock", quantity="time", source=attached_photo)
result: 1:35:08
